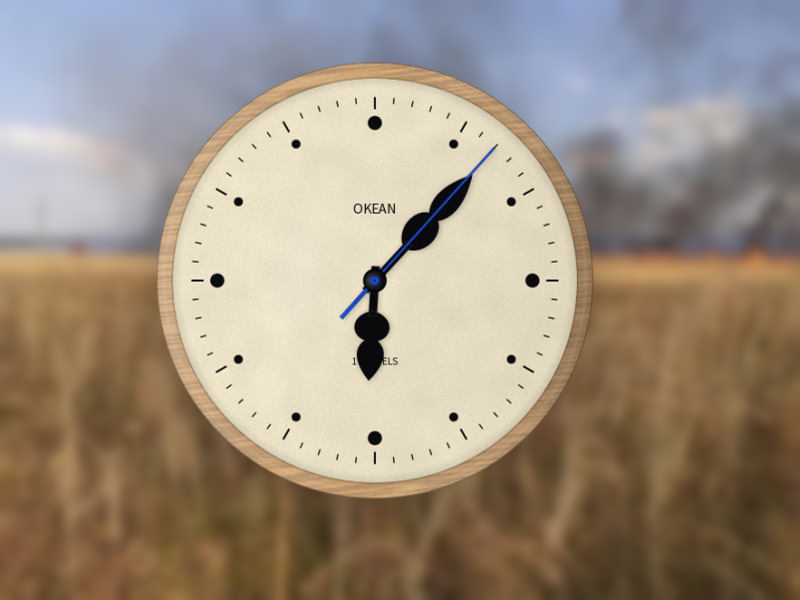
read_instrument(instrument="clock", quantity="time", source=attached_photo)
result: 6:07:07
